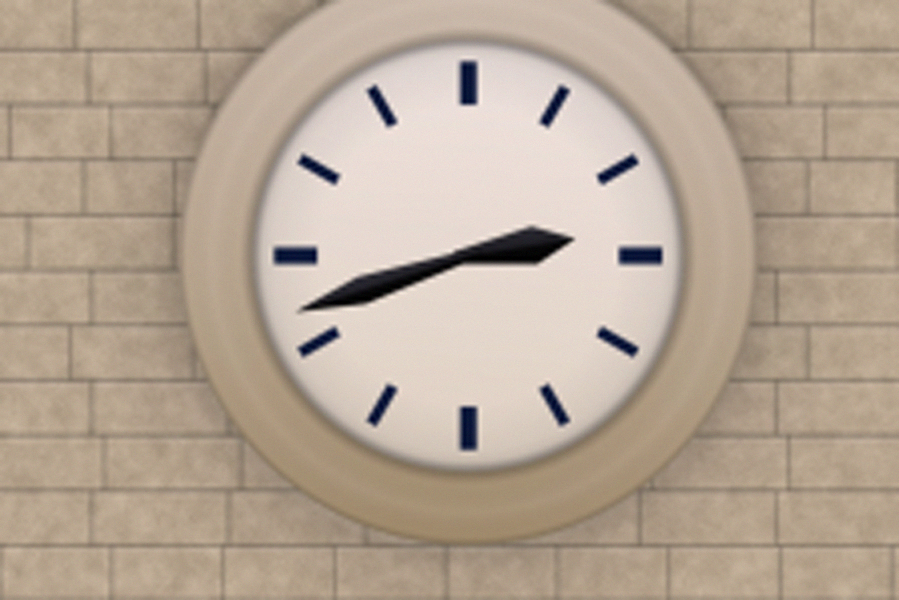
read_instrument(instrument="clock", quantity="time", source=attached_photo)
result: 2:42
